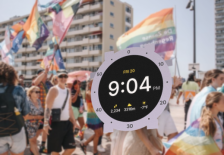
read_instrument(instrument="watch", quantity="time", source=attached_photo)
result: 9:04
